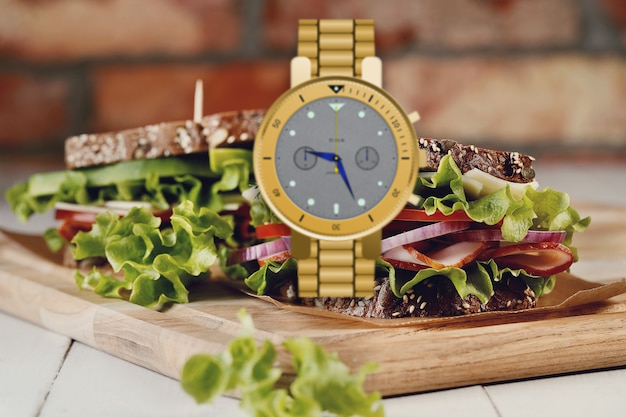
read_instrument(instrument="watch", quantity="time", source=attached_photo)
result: 9:26
